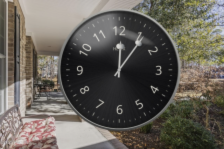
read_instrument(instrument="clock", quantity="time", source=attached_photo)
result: 12:06
